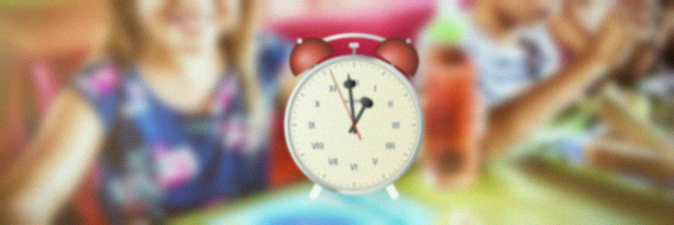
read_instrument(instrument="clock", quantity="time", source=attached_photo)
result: 12:58:56
